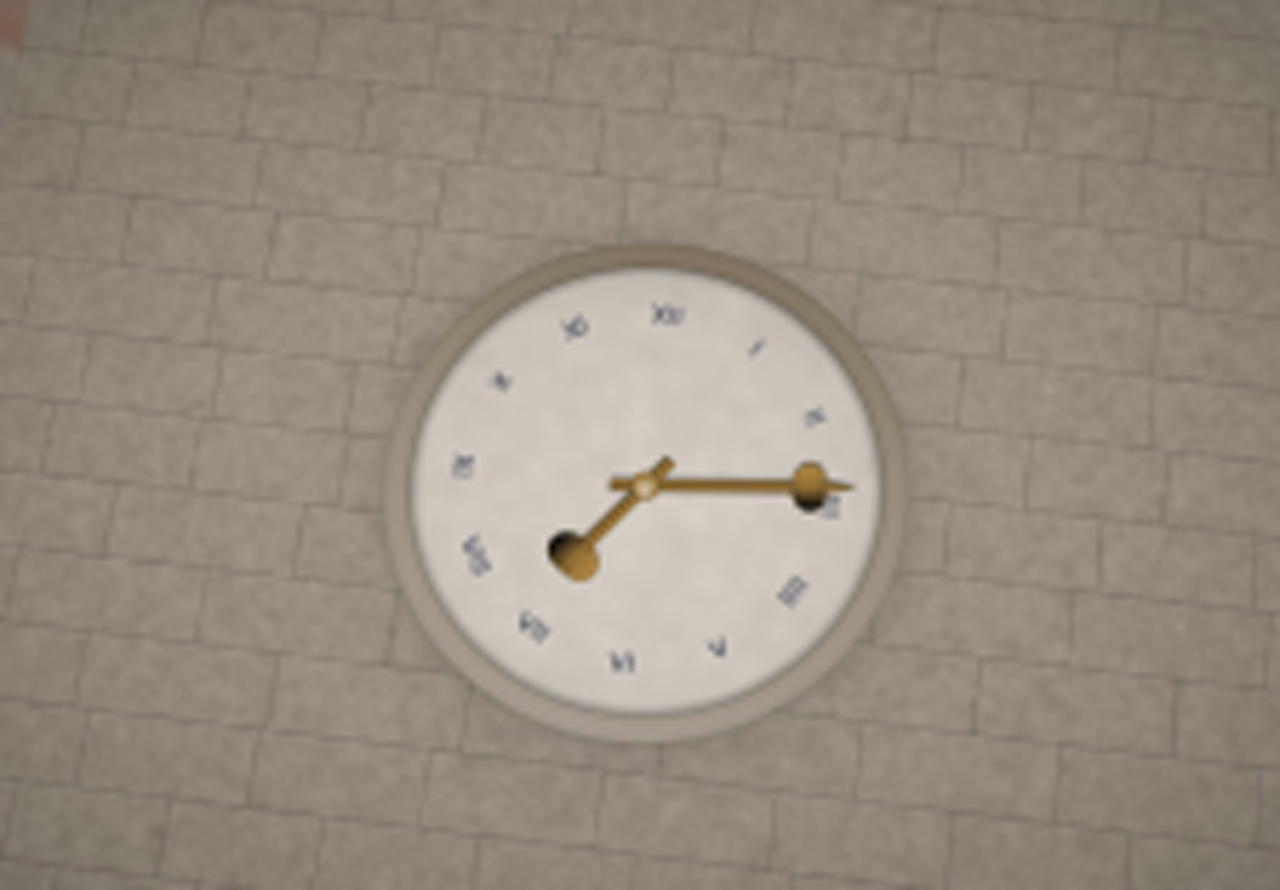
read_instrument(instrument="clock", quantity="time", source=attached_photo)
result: 7:14
